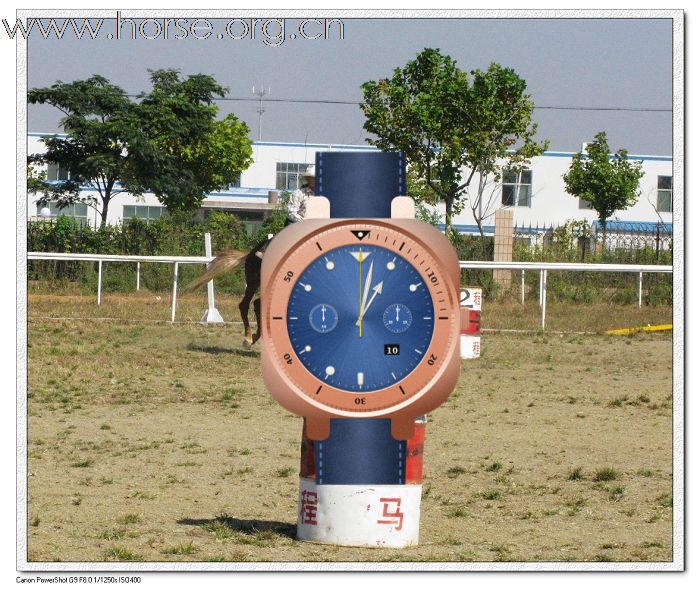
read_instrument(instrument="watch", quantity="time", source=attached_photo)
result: 1:02
